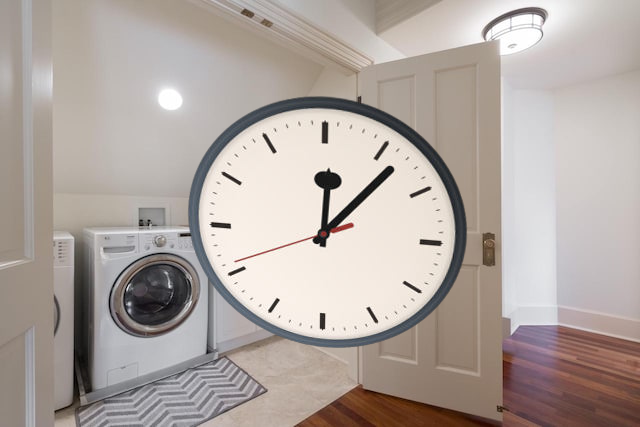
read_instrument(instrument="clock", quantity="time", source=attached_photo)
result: 12:06:41
